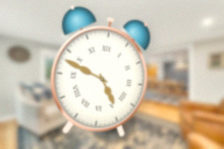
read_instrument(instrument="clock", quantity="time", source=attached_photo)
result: 4:48
